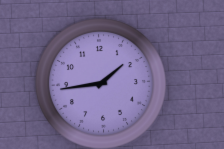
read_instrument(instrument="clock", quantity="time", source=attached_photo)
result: 1:44
